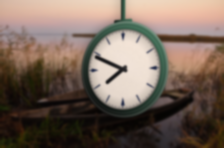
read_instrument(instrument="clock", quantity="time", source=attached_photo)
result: 7:49
